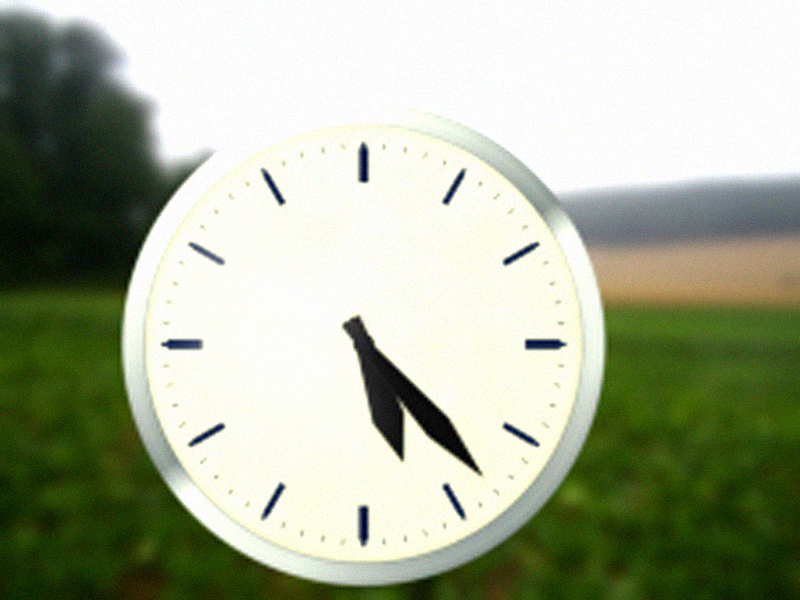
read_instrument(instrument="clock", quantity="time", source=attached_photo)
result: 5:23
